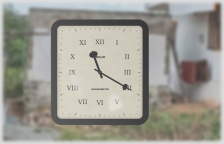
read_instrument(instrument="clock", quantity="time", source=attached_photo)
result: 11:20
